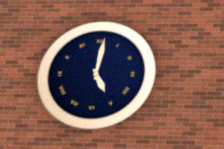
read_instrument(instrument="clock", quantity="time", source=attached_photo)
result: 5:01
